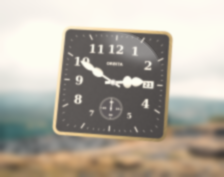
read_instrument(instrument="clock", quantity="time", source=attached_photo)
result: 2:50
